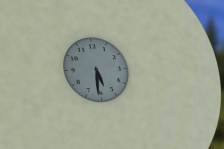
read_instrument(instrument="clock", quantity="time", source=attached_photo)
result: 5:31
